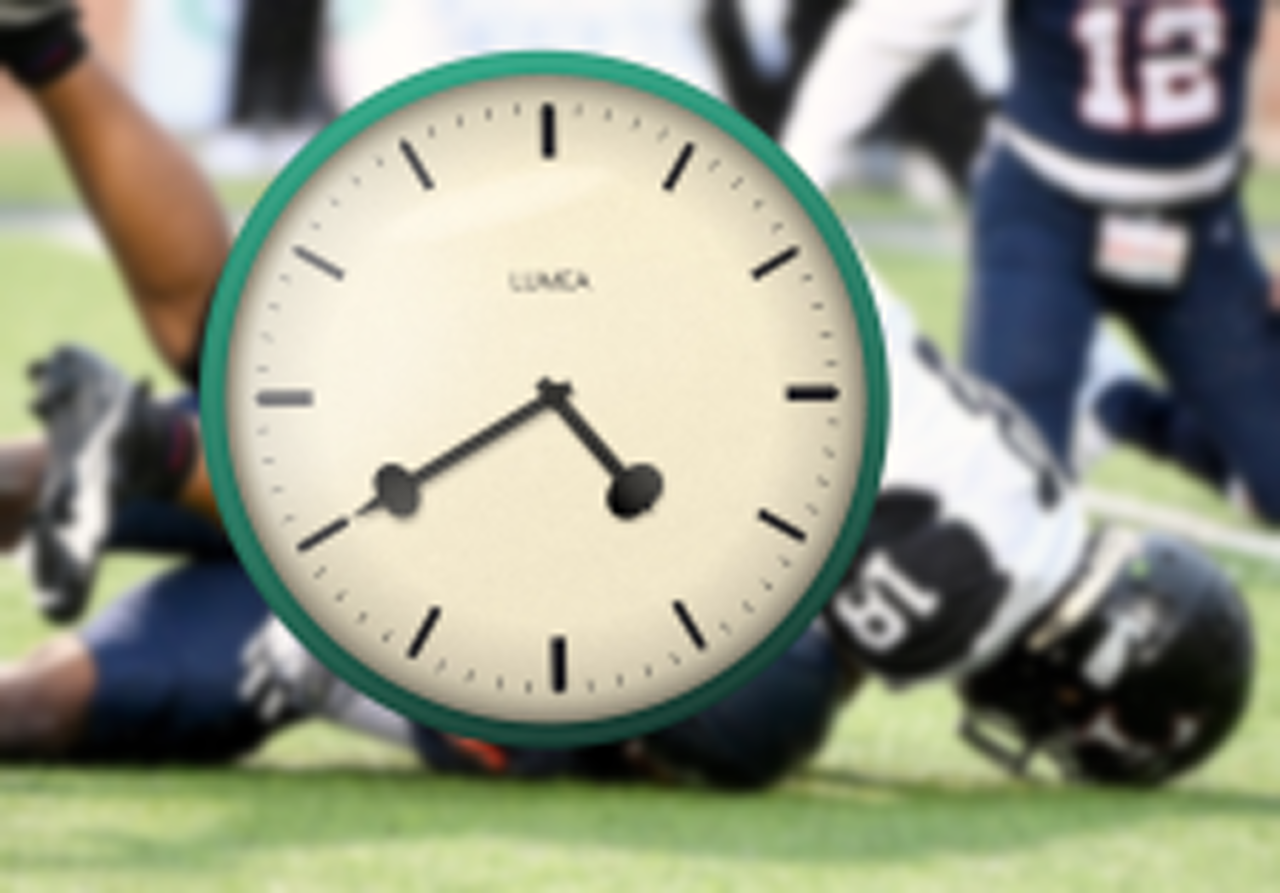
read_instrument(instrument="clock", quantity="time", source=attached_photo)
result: 4:40
